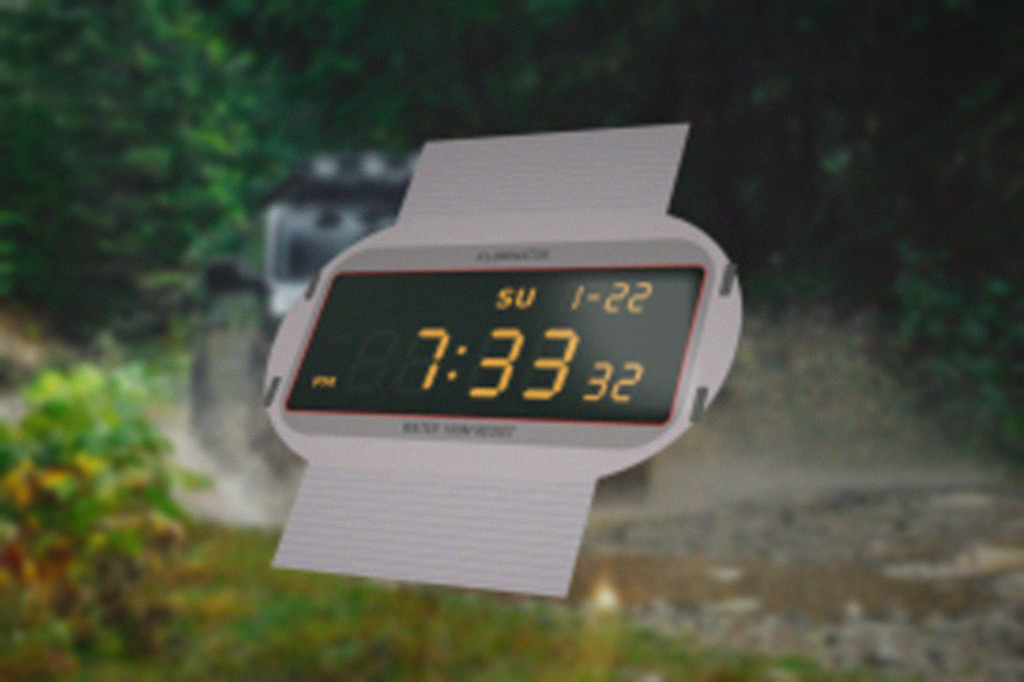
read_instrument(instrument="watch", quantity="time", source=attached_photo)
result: 7:33:32
